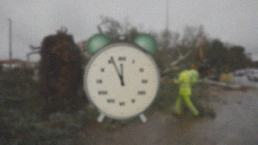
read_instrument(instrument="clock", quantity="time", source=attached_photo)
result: 11:56
